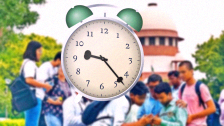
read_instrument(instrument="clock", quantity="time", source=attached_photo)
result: 9:23
